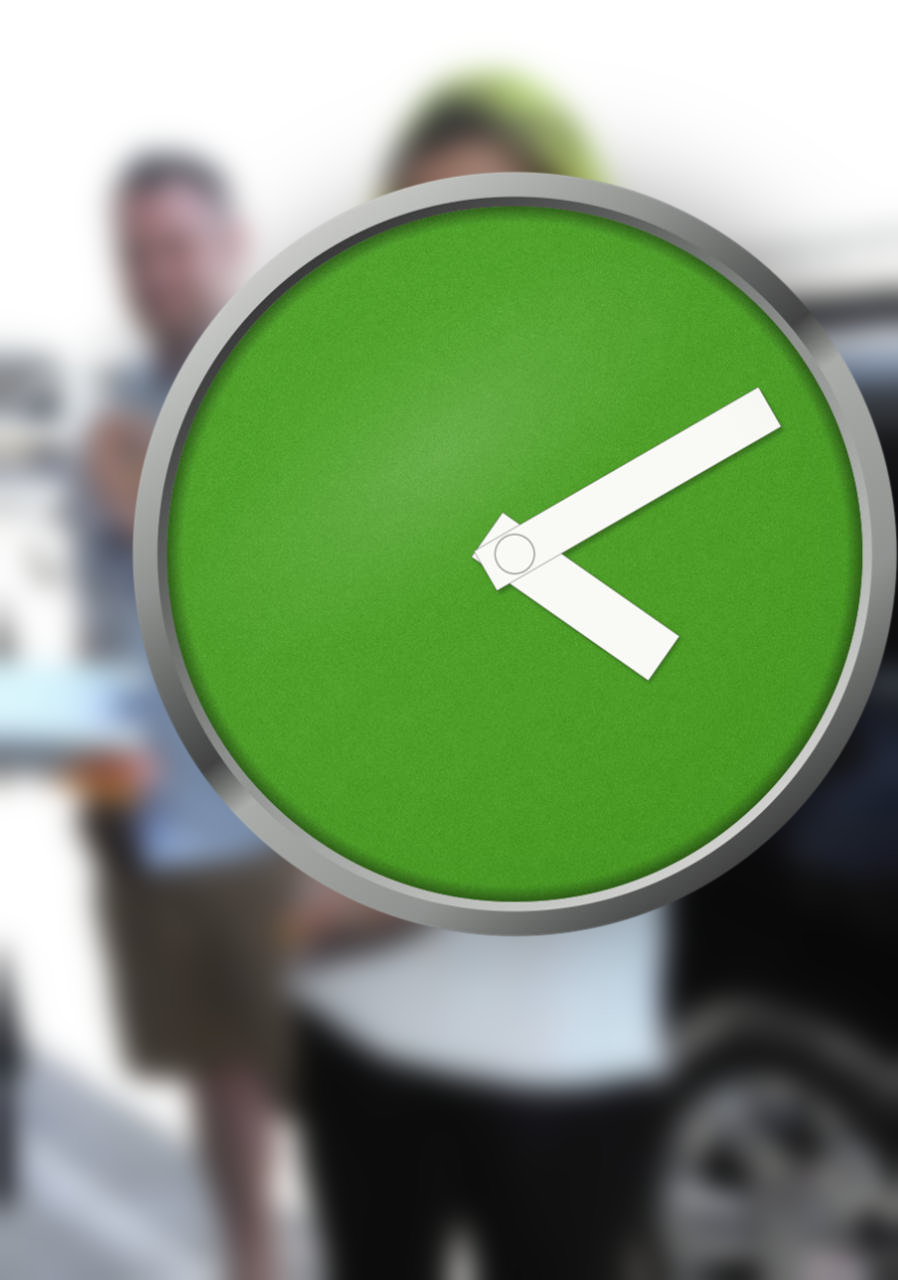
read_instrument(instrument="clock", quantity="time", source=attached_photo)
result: 4:10
